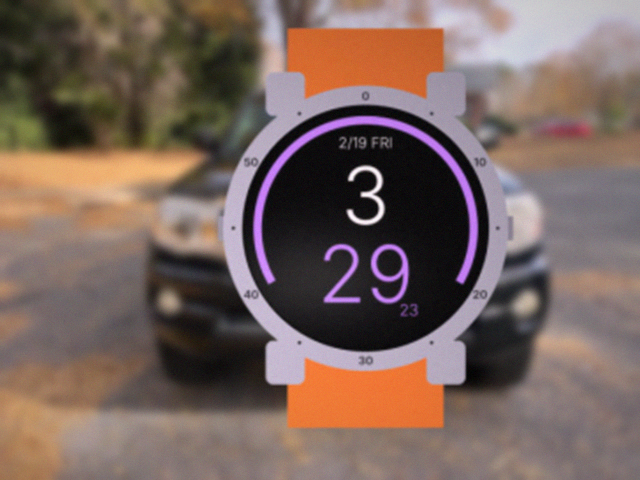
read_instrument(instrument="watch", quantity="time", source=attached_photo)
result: 3:29:23
